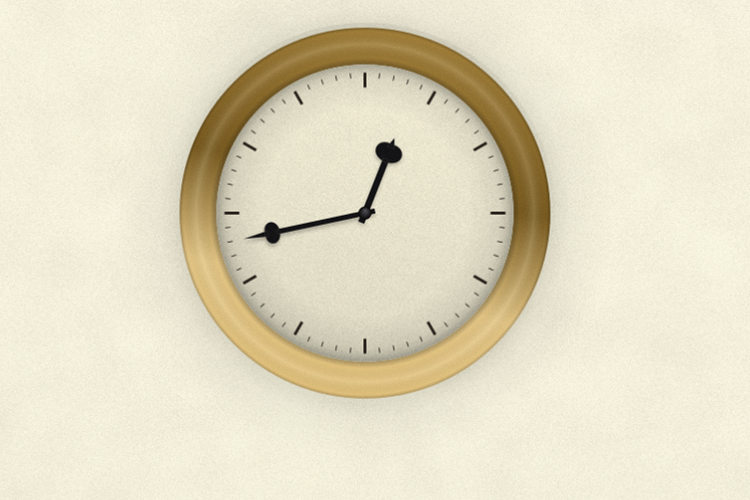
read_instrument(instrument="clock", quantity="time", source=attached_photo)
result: 12:43
